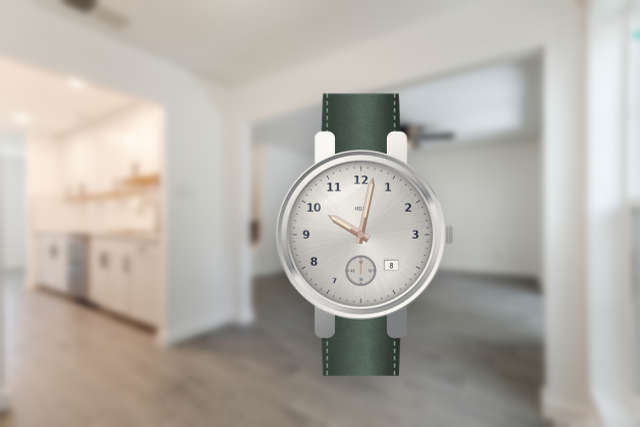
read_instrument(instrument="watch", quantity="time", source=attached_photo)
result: 10:02
